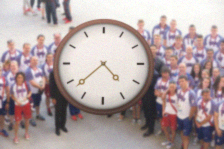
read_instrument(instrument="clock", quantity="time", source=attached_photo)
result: 4:38
